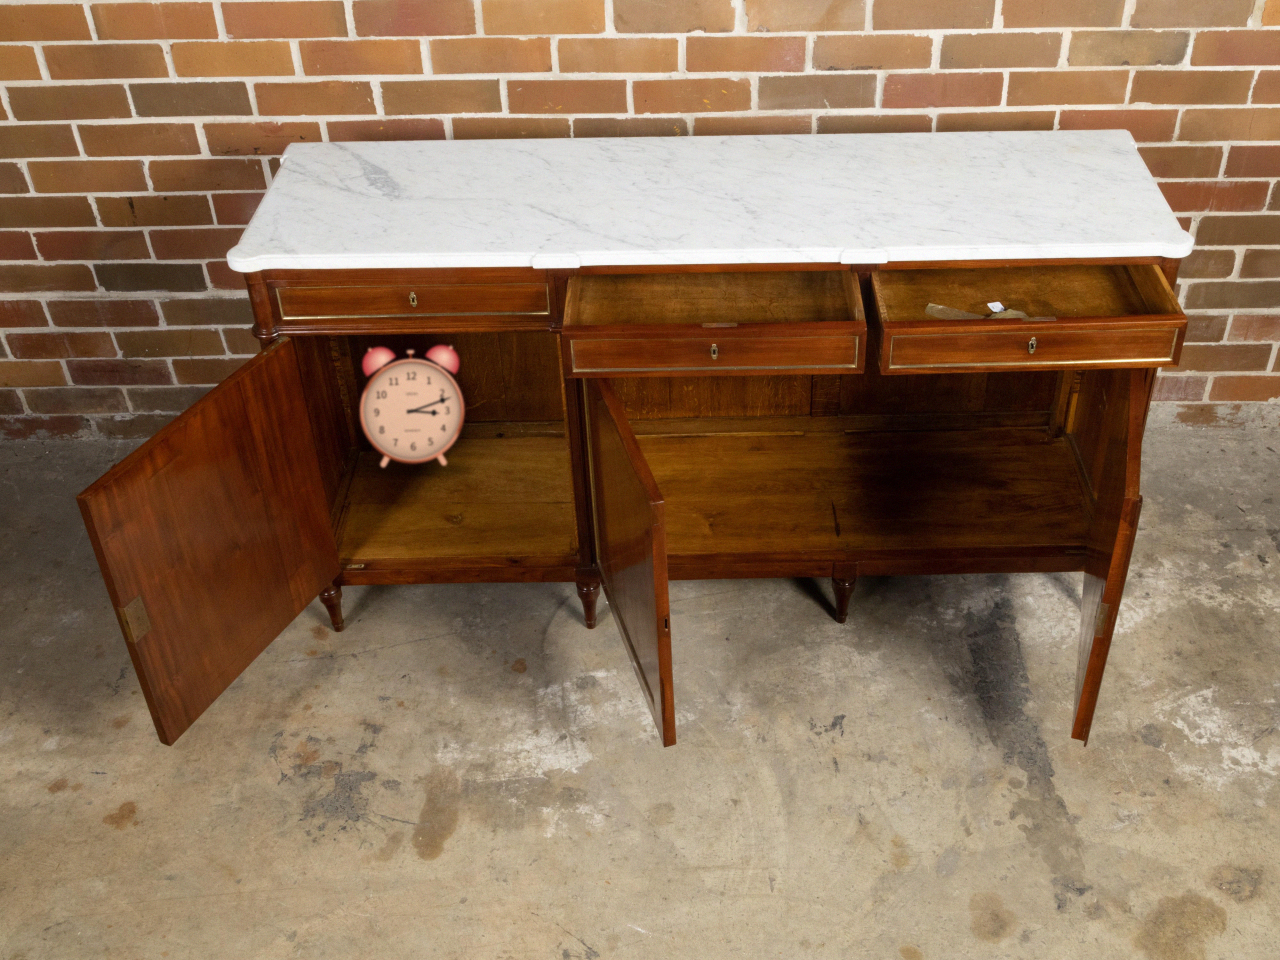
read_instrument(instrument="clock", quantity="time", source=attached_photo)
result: 3:12
